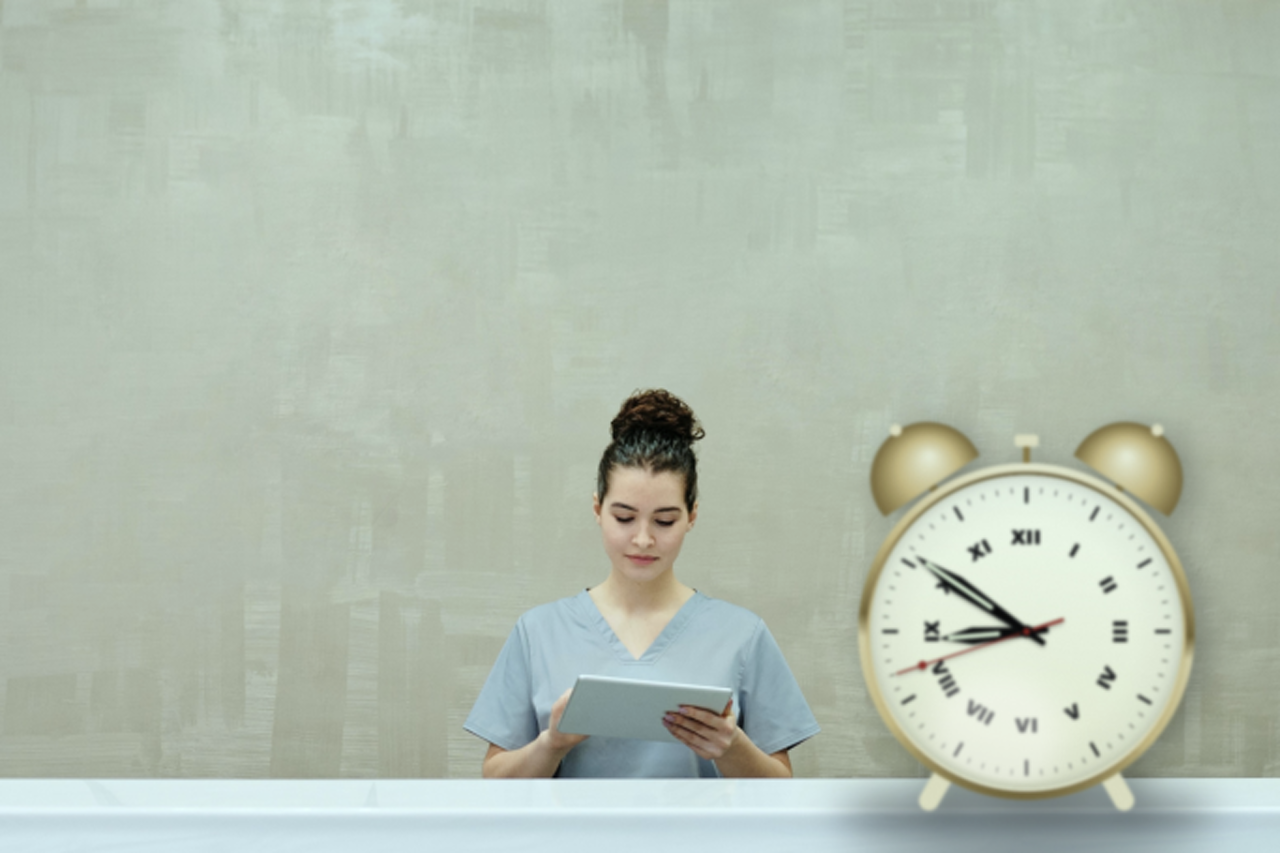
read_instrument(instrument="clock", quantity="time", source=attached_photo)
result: 8:50:42
